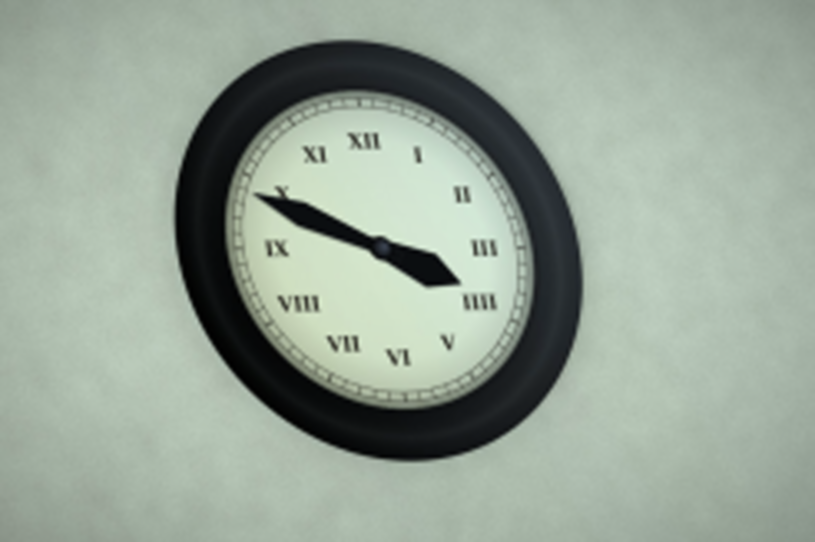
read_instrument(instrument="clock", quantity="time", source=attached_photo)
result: 3:49
